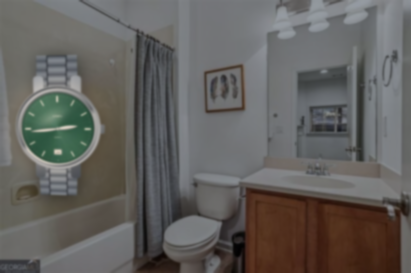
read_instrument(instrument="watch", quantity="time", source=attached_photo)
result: 2:44
